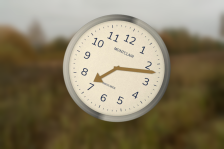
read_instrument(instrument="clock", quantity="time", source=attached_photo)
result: 7:12
